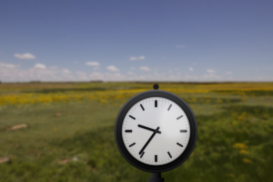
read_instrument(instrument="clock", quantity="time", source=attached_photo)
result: 9:36
